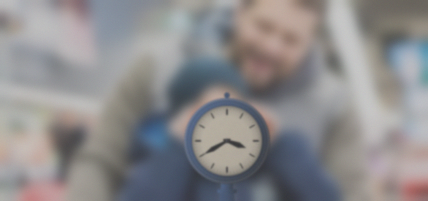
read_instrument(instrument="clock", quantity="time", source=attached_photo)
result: 3:40
